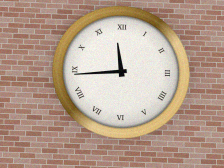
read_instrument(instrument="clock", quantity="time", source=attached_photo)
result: 11:44
